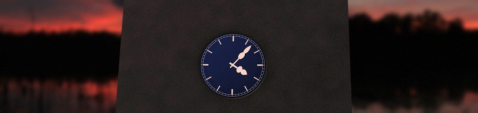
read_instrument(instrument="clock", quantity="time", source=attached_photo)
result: 4:07
